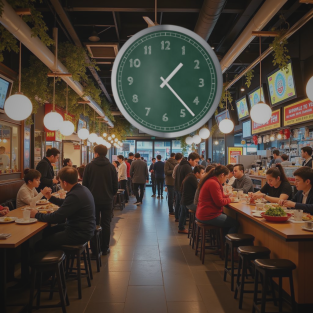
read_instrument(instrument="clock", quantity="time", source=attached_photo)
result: 1:23
